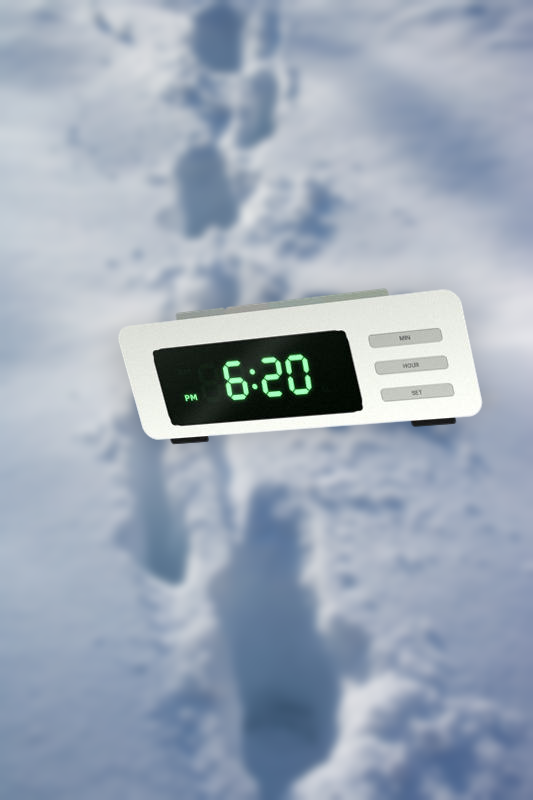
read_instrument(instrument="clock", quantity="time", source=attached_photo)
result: 6:20
